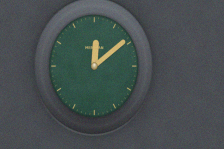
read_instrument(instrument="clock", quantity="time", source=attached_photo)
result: 12:09
